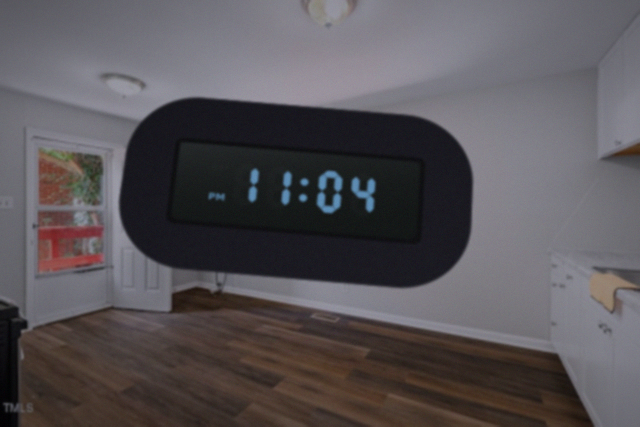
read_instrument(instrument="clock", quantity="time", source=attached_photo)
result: 11:04
